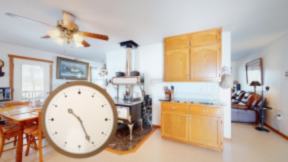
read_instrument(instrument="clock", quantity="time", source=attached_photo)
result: 10:26
